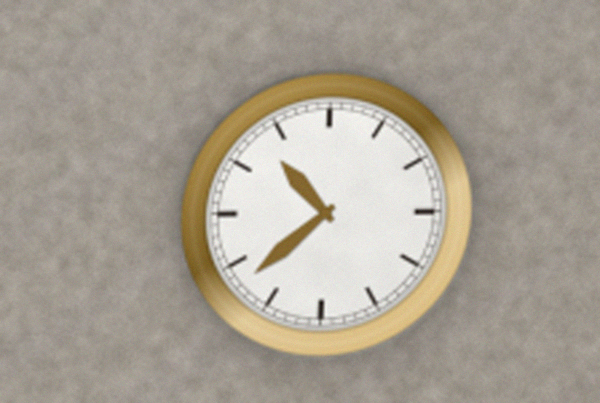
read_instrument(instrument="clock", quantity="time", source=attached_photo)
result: 10:38
